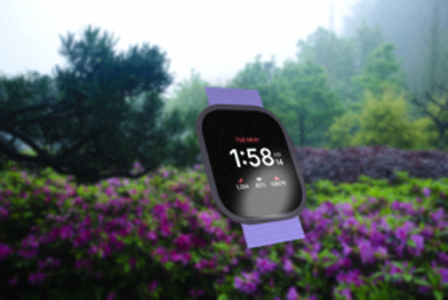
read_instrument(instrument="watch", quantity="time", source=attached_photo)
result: 1:58
